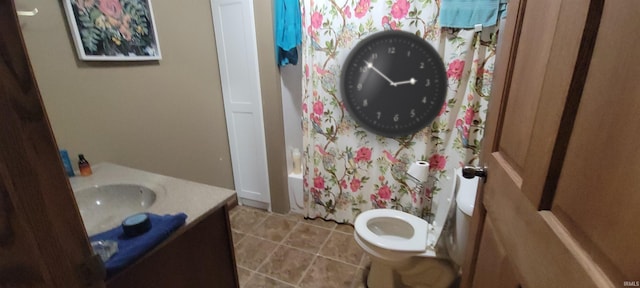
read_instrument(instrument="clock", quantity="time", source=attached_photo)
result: 2:52
